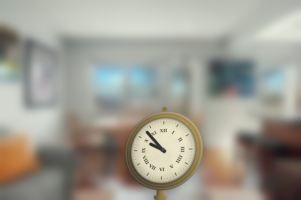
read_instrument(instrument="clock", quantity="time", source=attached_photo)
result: 9:53
